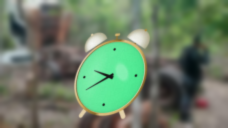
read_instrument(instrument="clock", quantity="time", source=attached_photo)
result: 9:40
